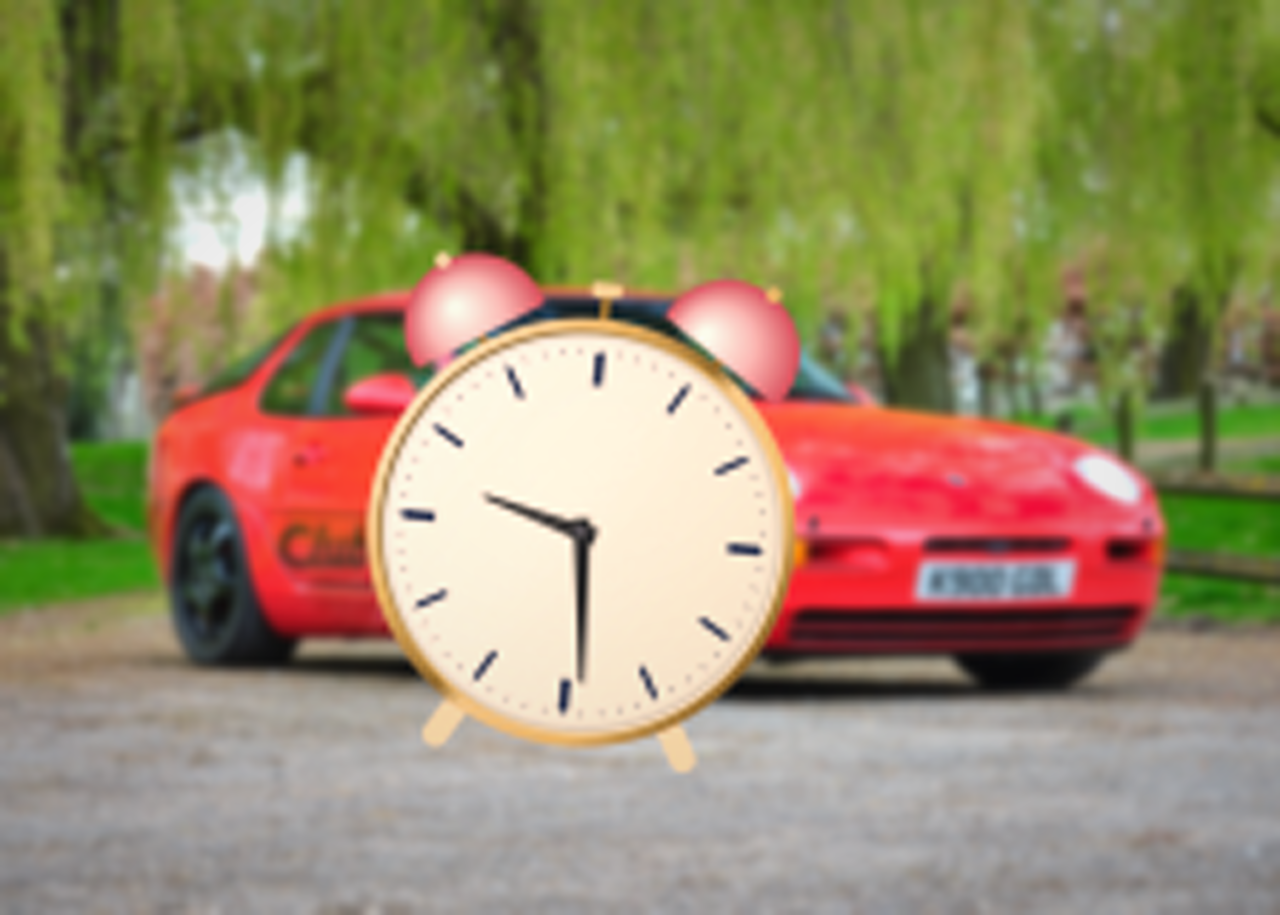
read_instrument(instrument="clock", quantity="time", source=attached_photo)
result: 9:29
